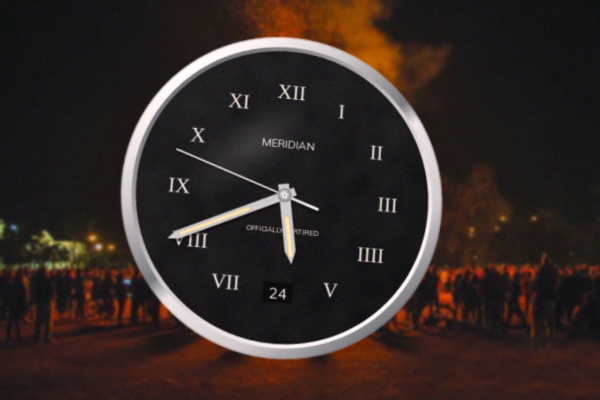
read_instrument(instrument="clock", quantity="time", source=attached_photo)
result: 5:40:48
